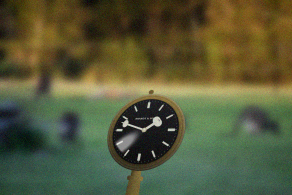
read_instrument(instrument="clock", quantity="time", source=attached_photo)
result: 1:48
